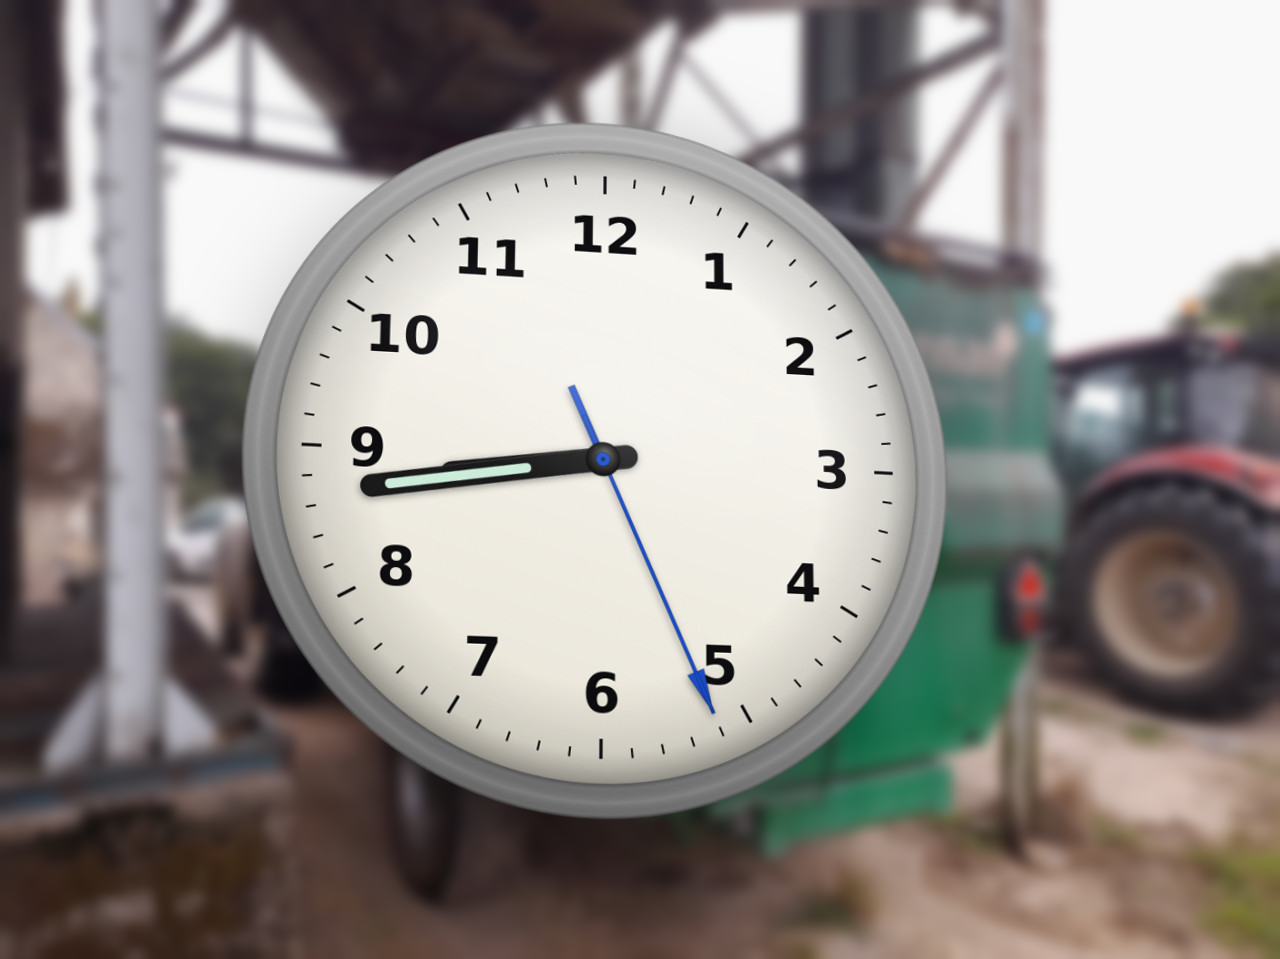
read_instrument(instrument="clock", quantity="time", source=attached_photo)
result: 8:43:26
